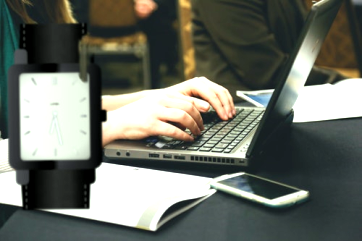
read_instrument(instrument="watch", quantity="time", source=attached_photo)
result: 6:28
